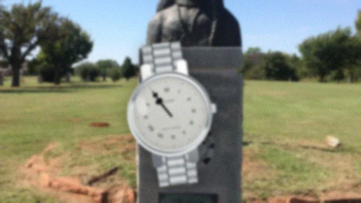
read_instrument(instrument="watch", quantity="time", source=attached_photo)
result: 10:55
